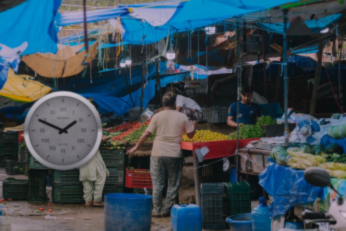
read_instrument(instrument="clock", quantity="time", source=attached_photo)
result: 1:49
